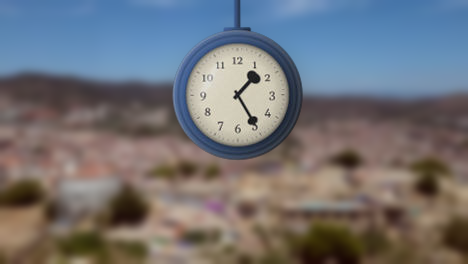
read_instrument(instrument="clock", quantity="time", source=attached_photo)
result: 1:25
